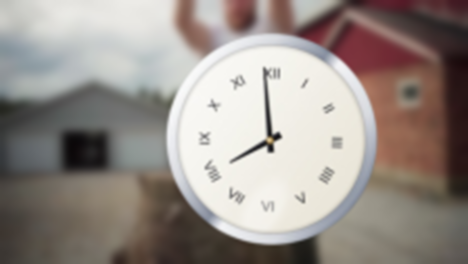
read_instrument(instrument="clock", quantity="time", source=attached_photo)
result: 7:59
